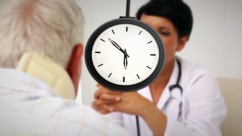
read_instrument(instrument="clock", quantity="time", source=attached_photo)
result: 5:52
